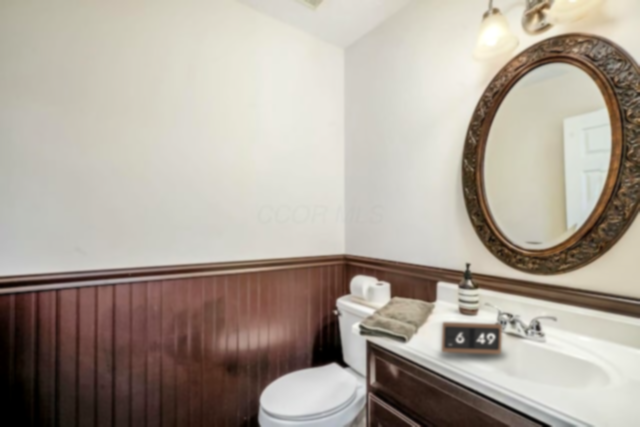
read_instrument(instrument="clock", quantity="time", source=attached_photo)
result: 6:49
